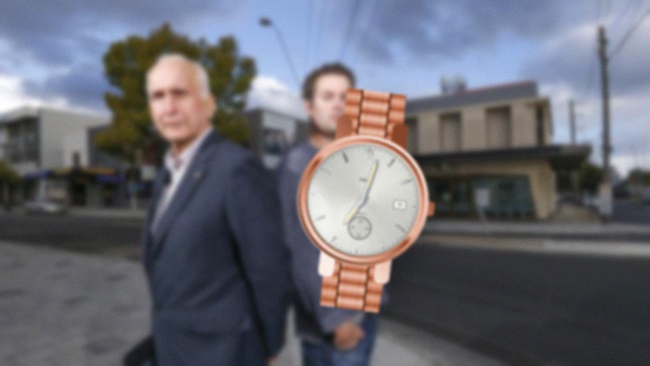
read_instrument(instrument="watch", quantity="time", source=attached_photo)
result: 7:02
